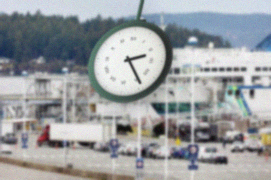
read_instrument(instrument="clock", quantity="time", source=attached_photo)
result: 2:24
